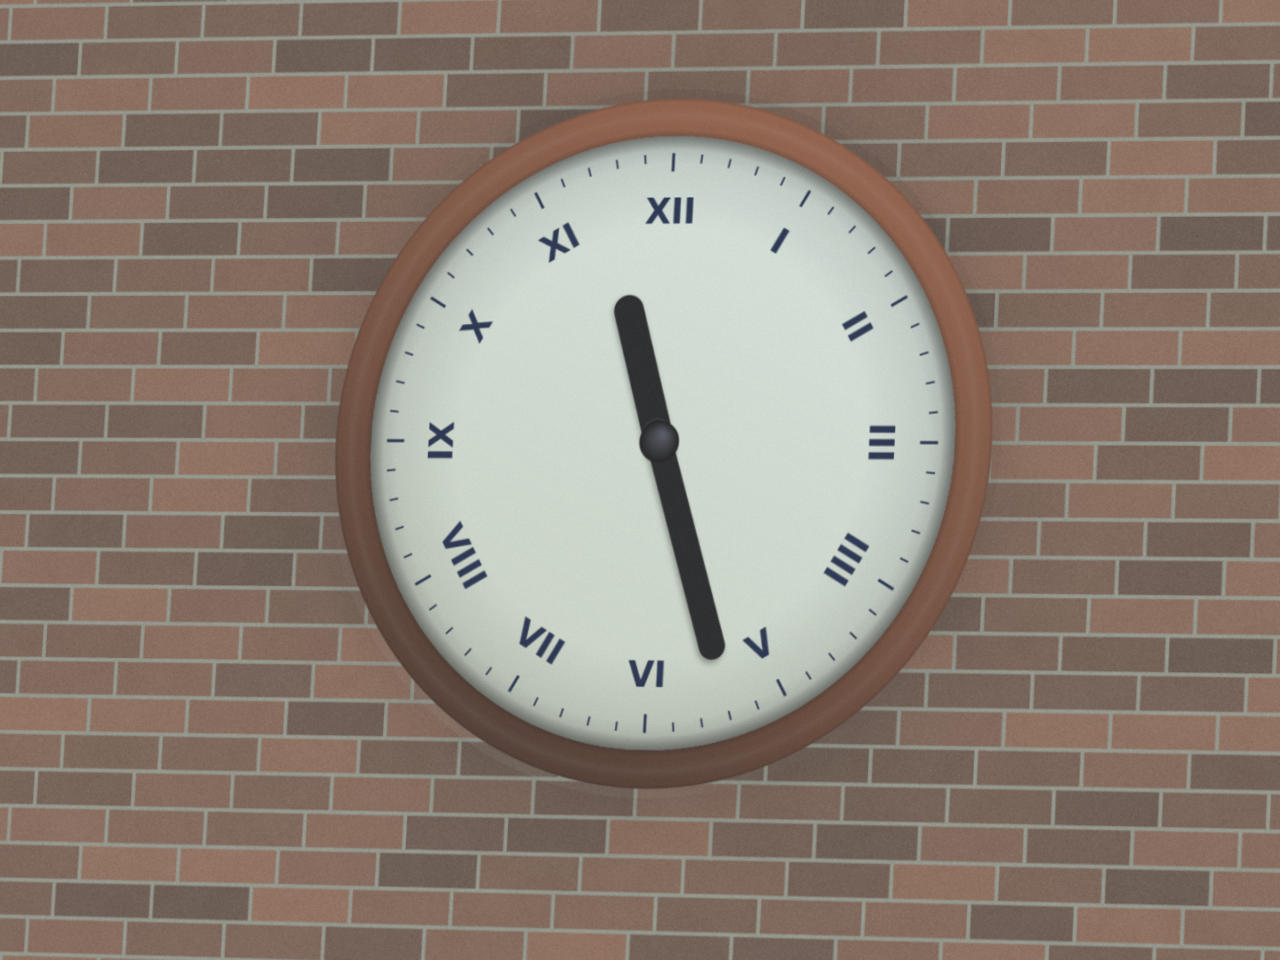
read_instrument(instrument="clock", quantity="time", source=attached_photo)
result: 11:27
